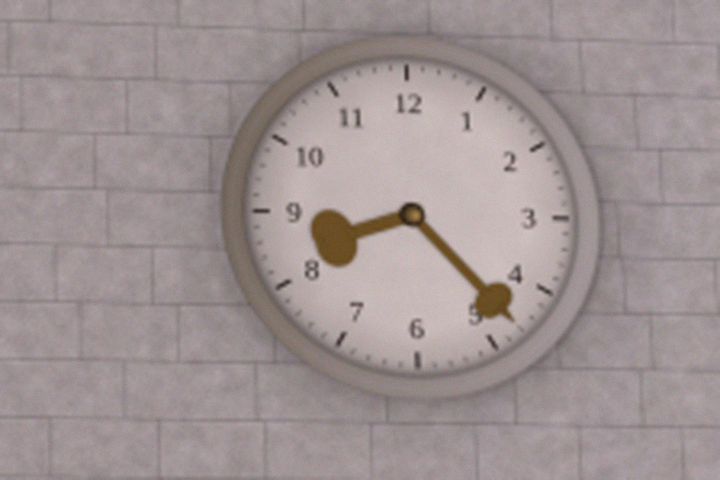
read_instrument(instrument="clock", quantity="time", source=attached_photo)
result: 8:23
